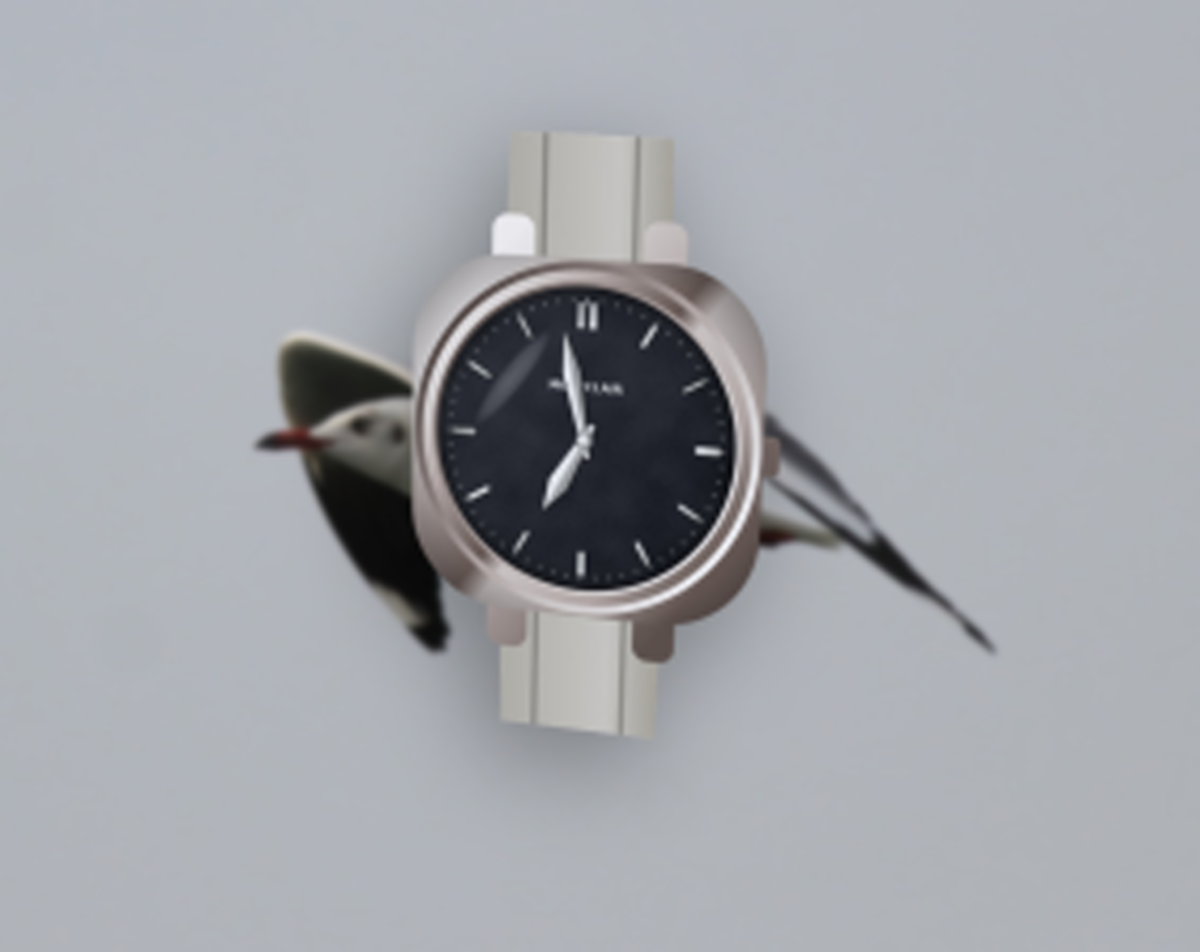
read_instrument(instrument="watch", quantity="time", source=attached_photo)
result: 6:58
